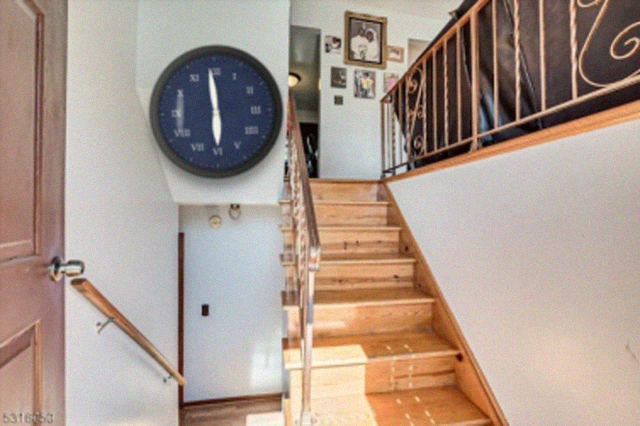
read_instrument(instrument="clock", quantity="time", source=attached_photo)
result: 5:59
